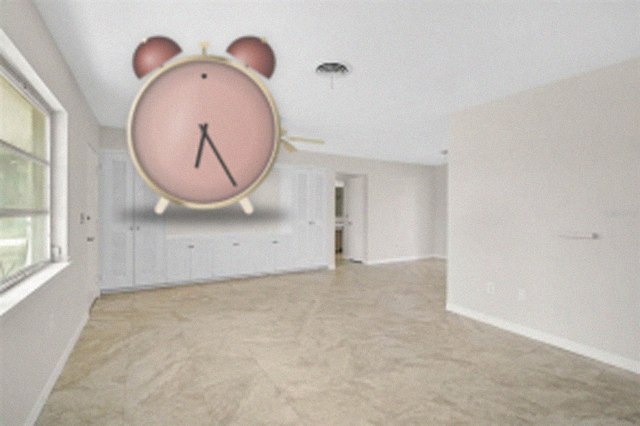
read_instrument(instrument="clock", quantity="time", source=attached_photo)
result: 6:25
